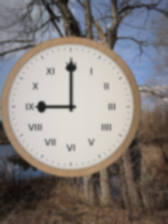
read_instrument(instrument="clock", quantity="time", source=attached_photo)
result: 9:00
